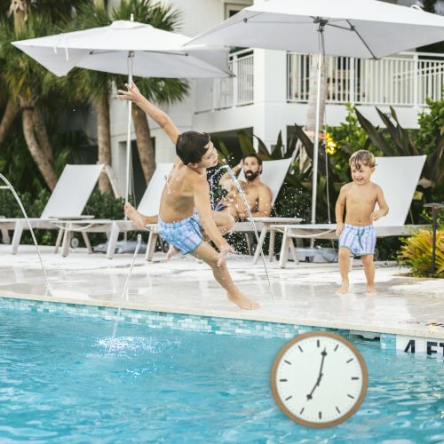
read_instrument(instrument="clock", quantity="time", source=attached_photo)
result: 7:02
